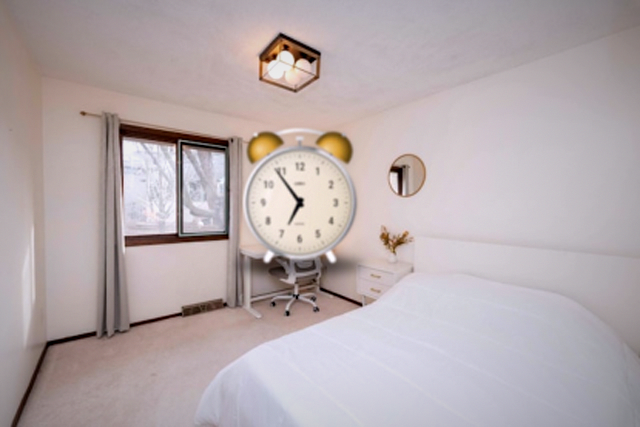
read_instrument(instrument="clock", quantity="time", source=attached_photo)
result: 6:54
